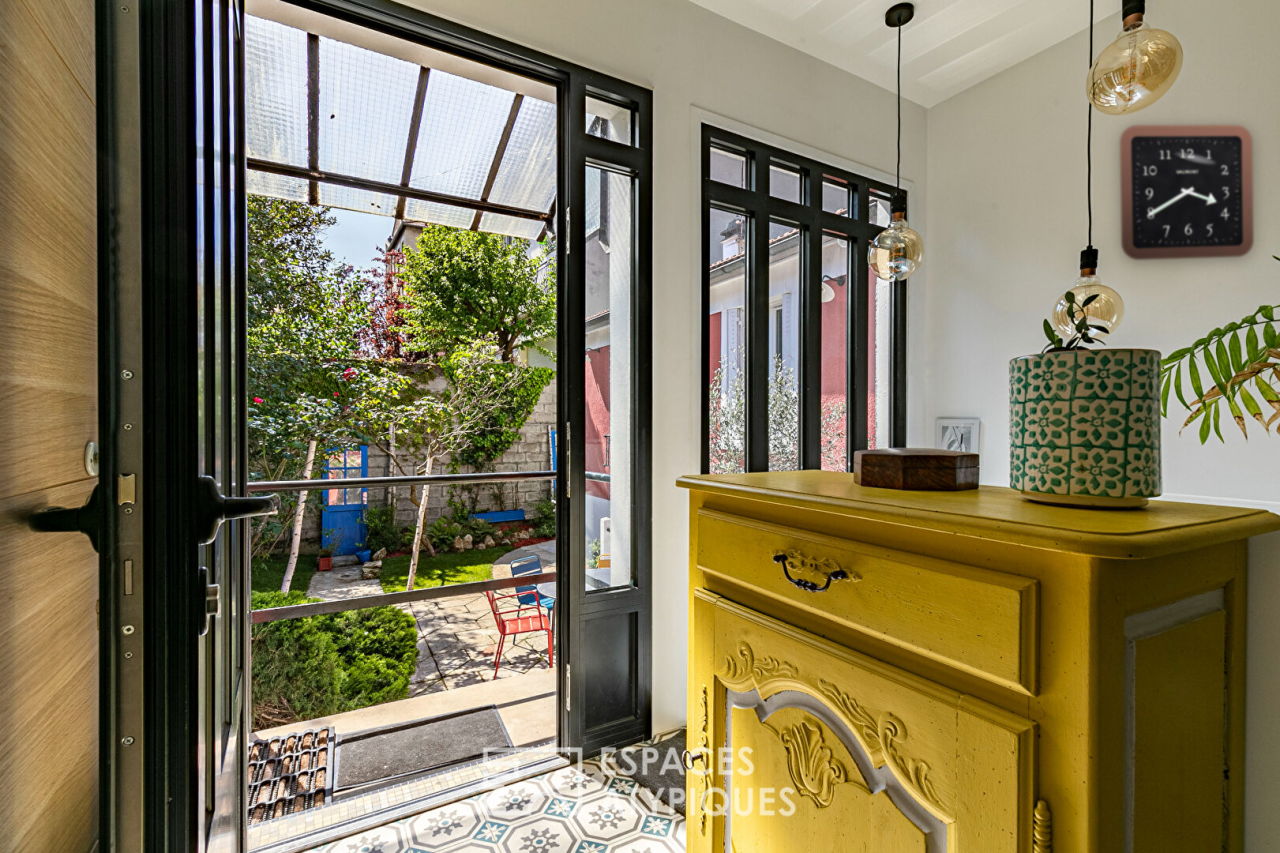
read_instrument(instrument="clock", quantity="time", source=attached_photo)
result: 3:40
